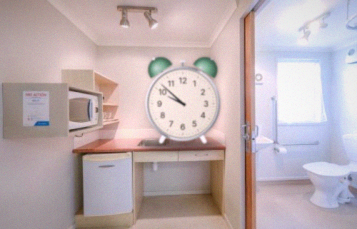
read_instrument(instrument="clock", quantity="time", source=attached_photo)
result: 9:52
